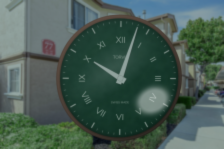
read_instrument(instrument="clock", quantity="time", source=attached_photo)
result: 10:03
